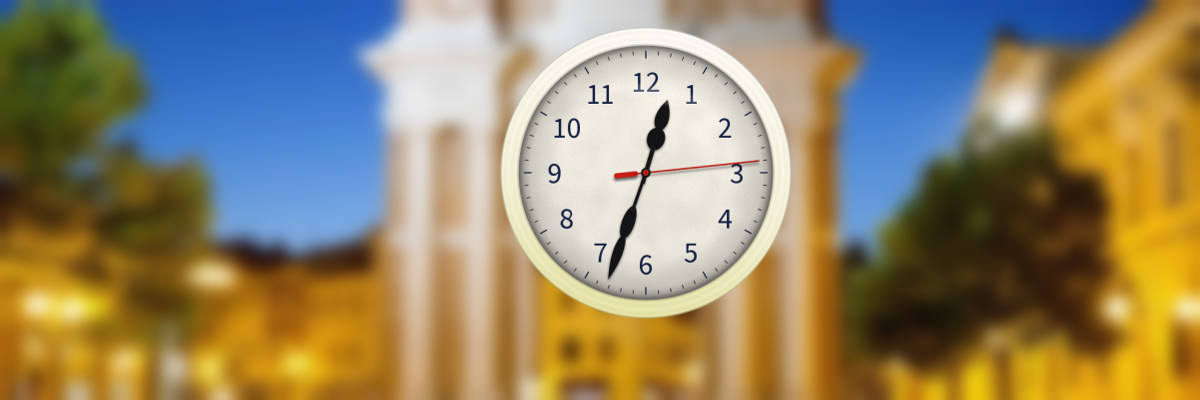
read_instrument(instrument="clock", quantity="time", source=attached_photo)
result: 12:33:14
